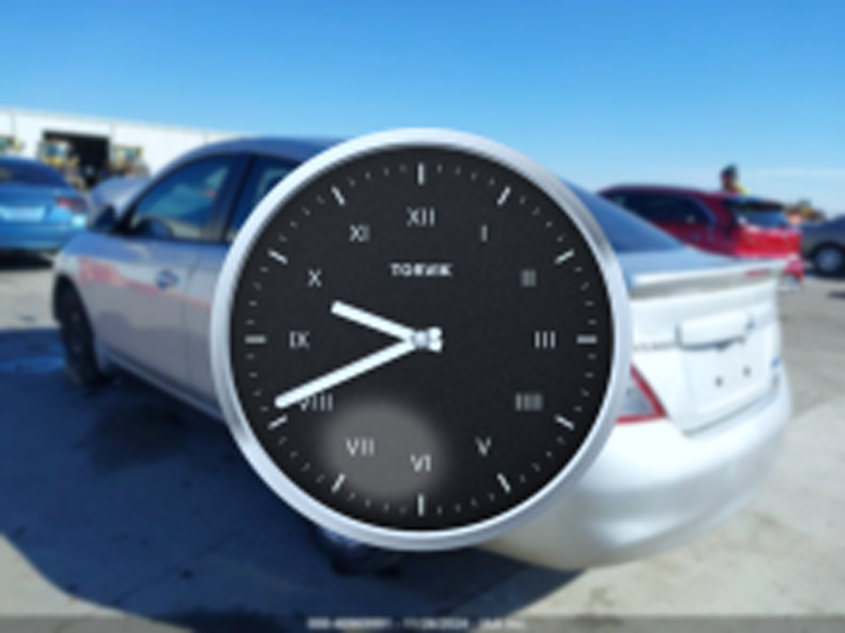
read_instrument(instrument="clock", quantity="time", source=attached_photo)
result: 9:41
